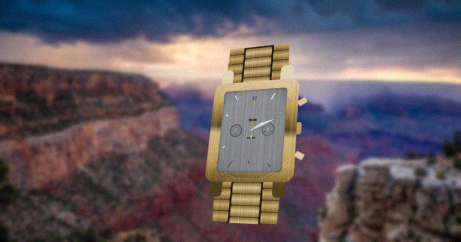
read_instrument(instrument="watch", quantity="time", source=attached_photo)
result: 2:11
